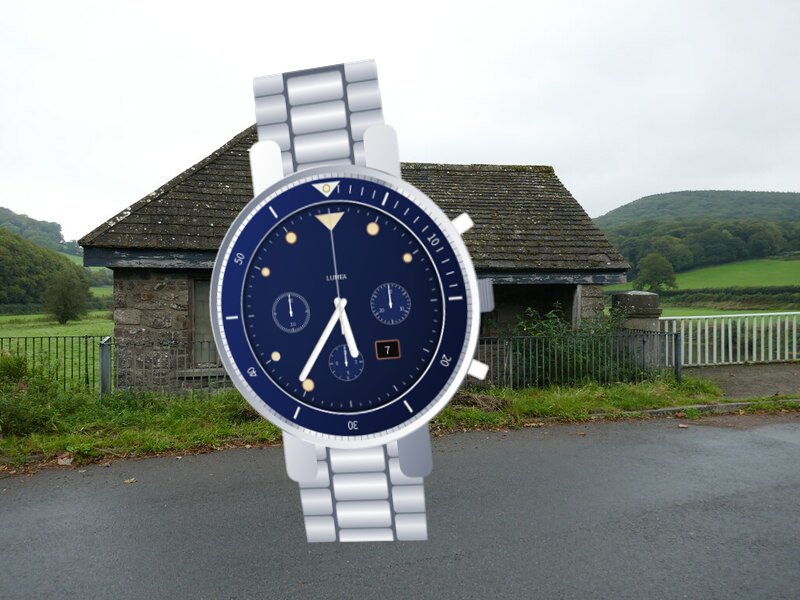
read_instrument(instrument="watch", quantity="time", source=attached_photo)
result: 5:36
